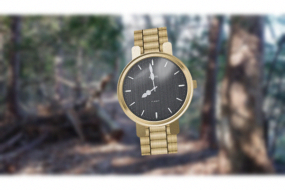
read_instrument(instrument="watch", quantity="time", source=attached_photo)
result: 7:59
